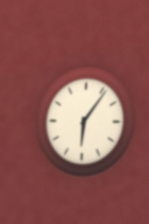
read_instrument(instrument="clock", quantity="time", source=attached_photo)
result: 6:06
